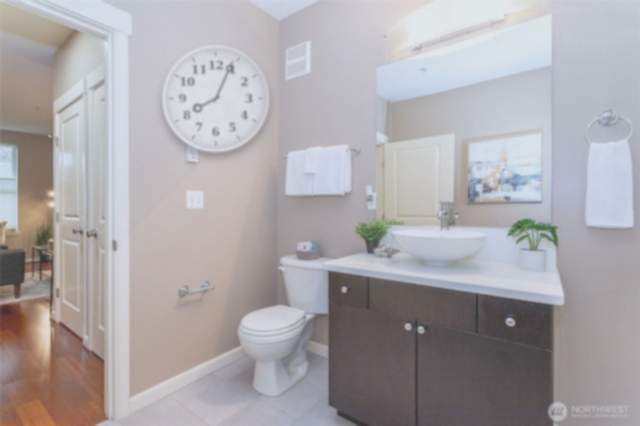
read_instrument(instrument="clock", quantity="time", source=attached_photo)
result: 8:04
